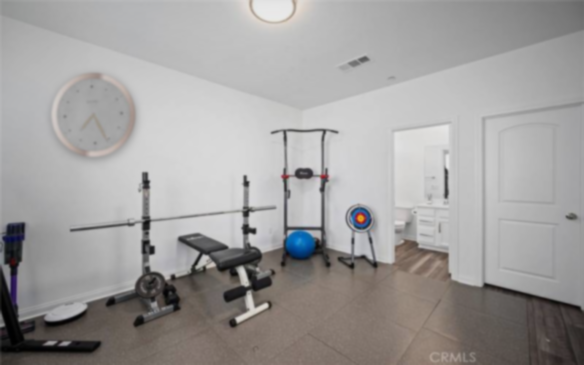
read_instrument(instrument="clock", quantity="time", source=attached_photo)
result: 7:26
